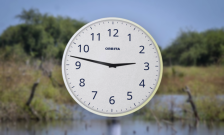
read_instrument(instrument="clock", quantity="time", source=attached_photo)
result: 2:47
